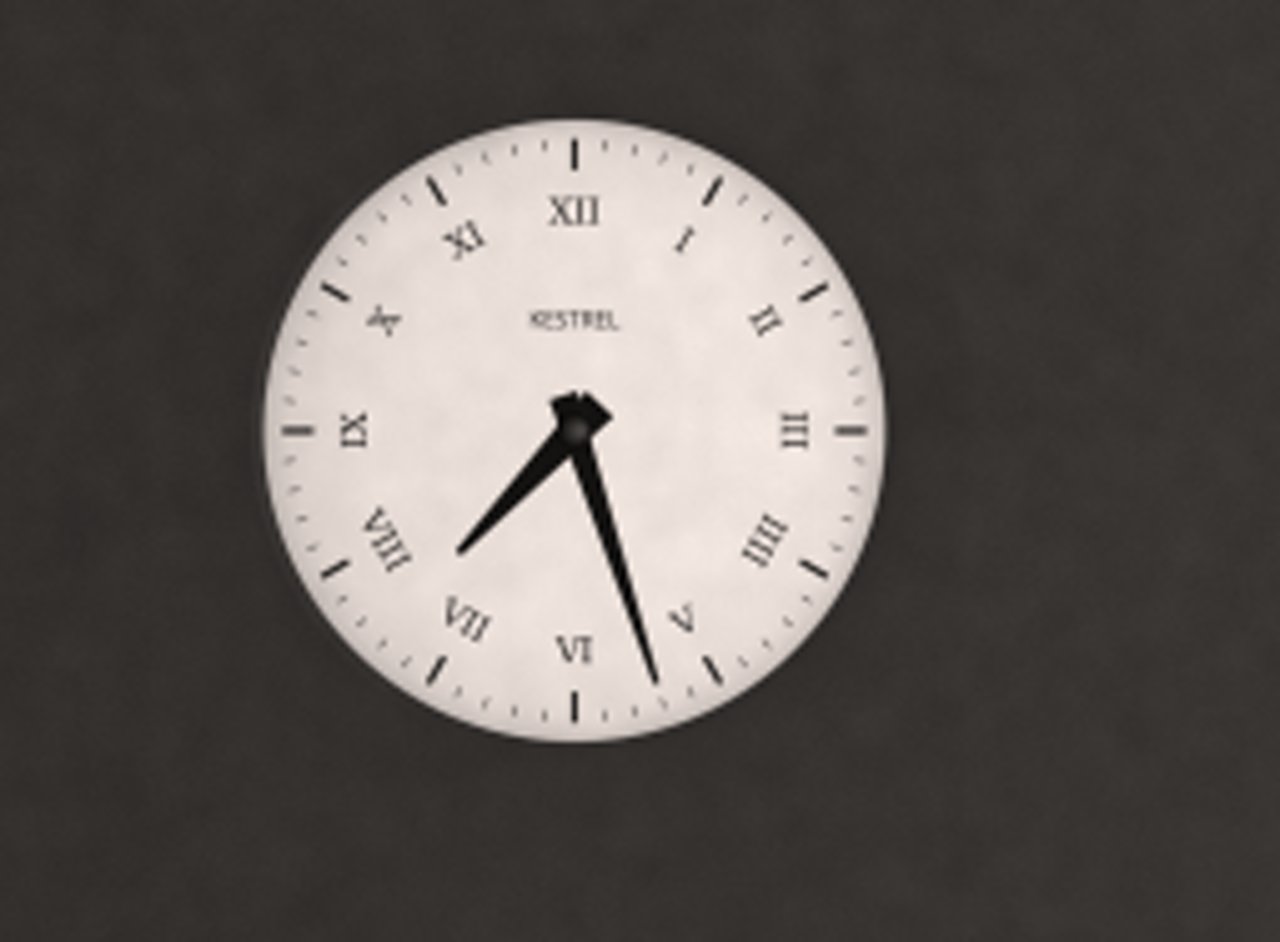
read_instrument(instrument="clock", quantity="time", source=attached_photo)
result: 7:27
